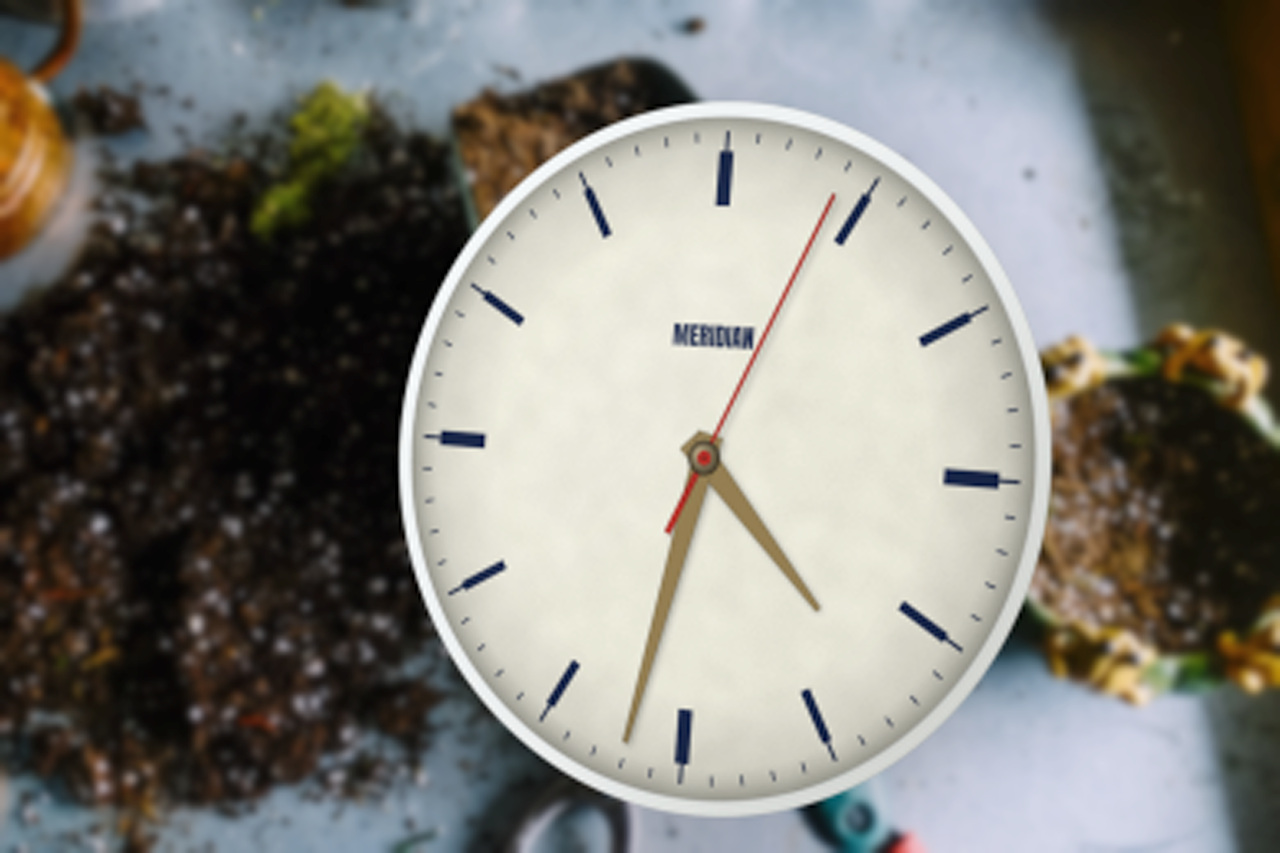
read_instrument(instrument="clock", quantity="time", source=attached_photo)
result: 4:32:04
